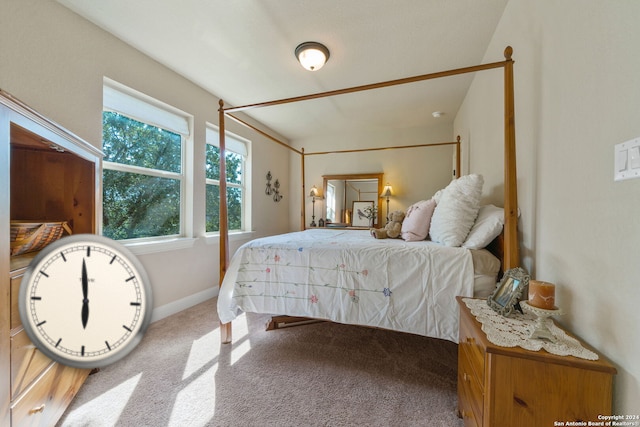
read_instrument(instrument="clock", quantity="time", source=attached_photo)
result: 5:59
